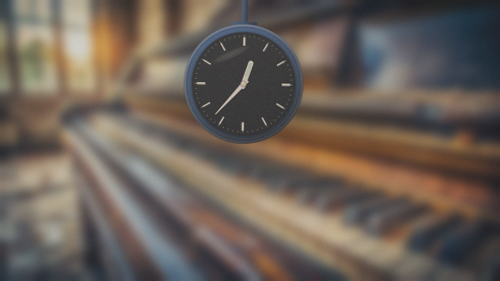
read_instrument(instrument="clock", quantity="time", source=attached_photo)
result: 12:37
